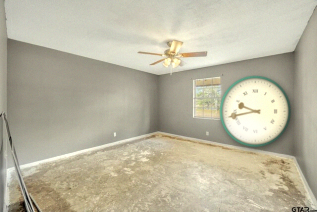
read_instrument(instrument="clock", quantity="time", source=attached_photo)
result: 9:43
